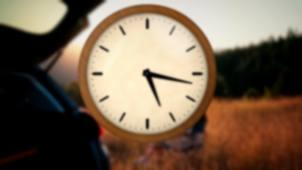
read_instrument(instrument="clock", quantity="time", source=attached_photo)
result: 5:17
